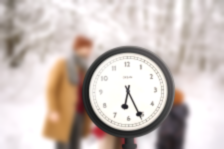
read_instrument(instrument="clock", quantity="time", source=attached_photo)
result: 6:26
